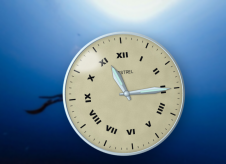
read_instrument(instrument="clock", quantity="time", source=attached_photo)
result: 11:15
